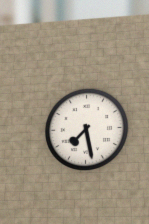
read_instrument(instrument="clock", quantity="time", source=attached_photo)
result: 7:28
